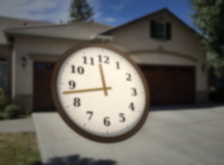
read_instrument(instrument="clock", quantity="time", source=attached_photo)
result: 11:43
